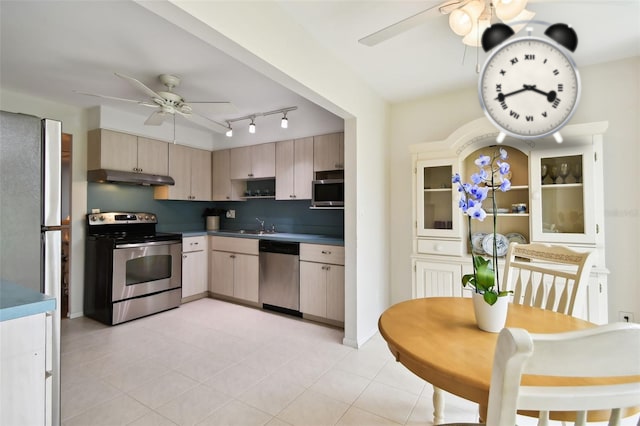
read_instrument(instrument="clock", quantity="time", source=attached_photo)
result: 3:42
